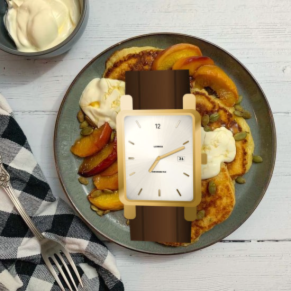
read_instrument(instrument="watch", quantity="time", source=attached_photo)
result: 7:11
